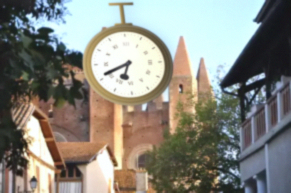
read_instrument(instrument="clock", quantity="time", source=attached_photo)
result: 6:41
